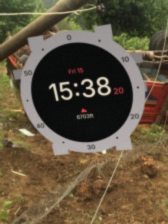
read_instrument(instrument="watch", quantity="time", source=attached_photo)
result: 15:38
